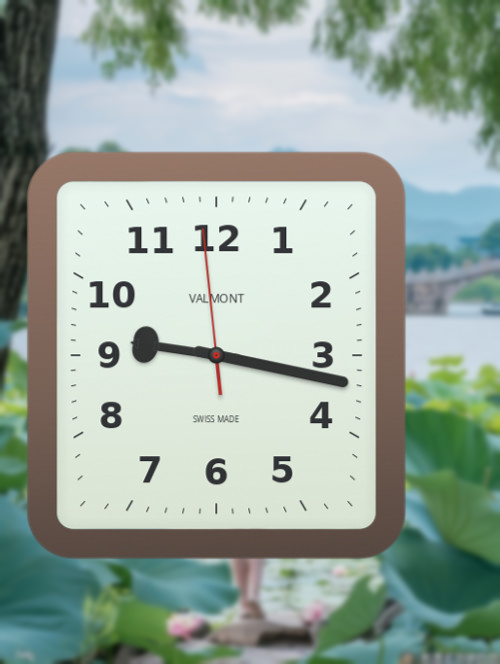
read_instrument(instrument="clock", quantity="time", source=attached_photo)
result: 9:16:59
